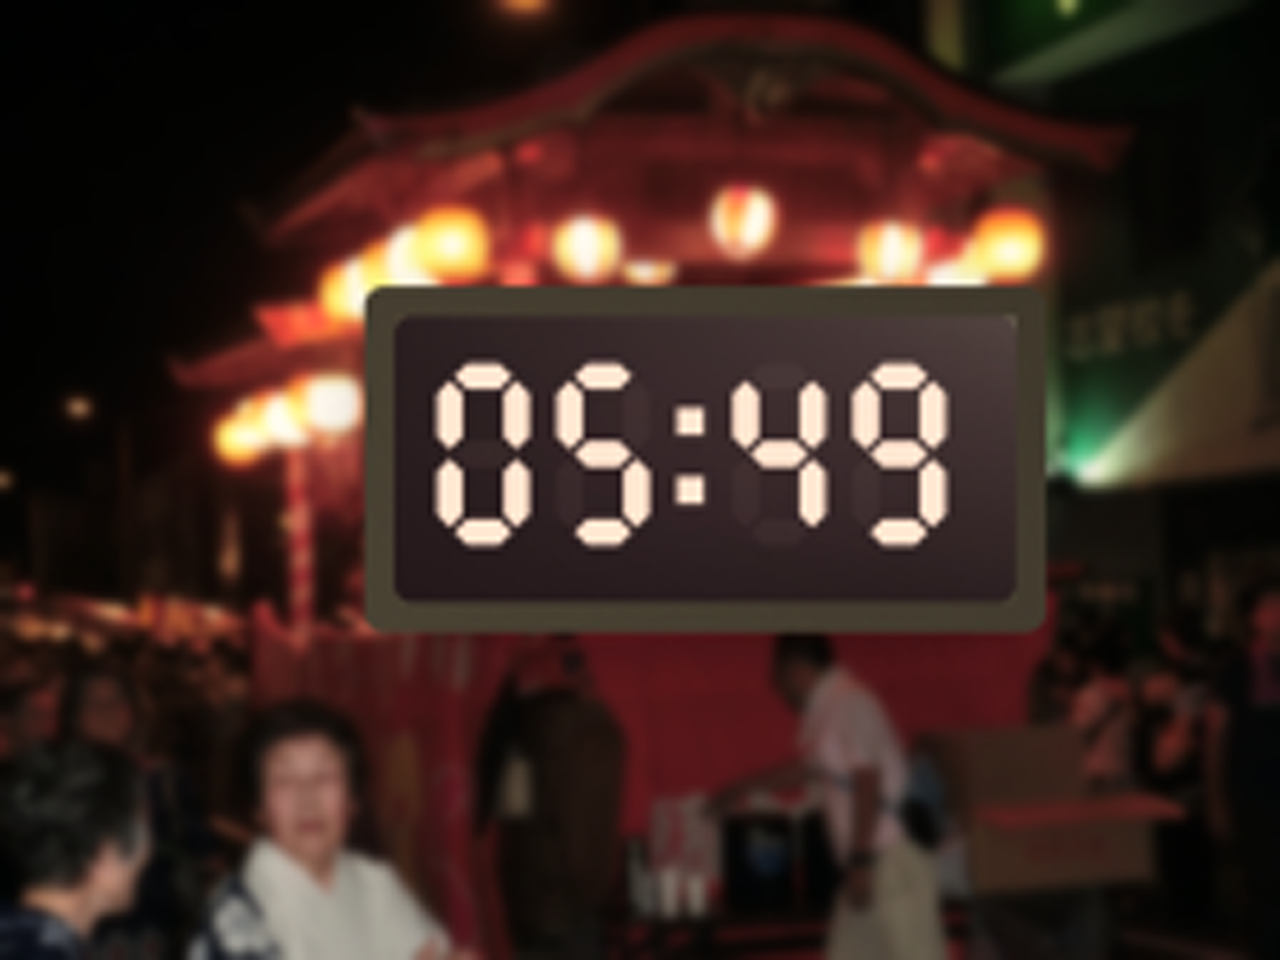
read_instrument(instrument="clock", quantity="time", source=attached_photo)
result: 5:49
